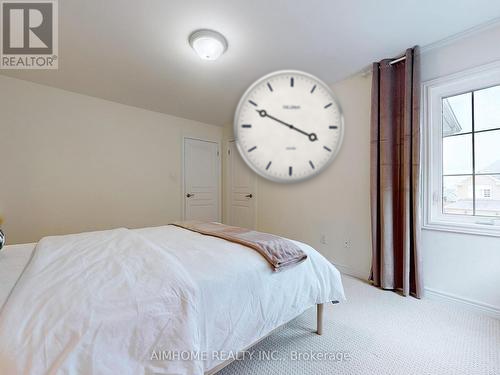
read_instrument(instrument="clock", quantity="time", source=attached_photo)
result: 3:49
